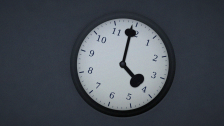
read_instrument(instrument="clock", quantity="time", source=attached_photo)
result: 3:59
